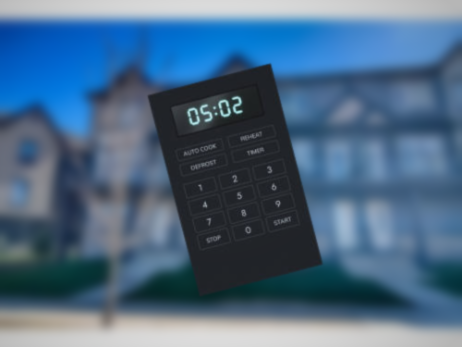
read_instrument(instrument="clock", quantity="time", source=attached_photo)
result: 5:02
